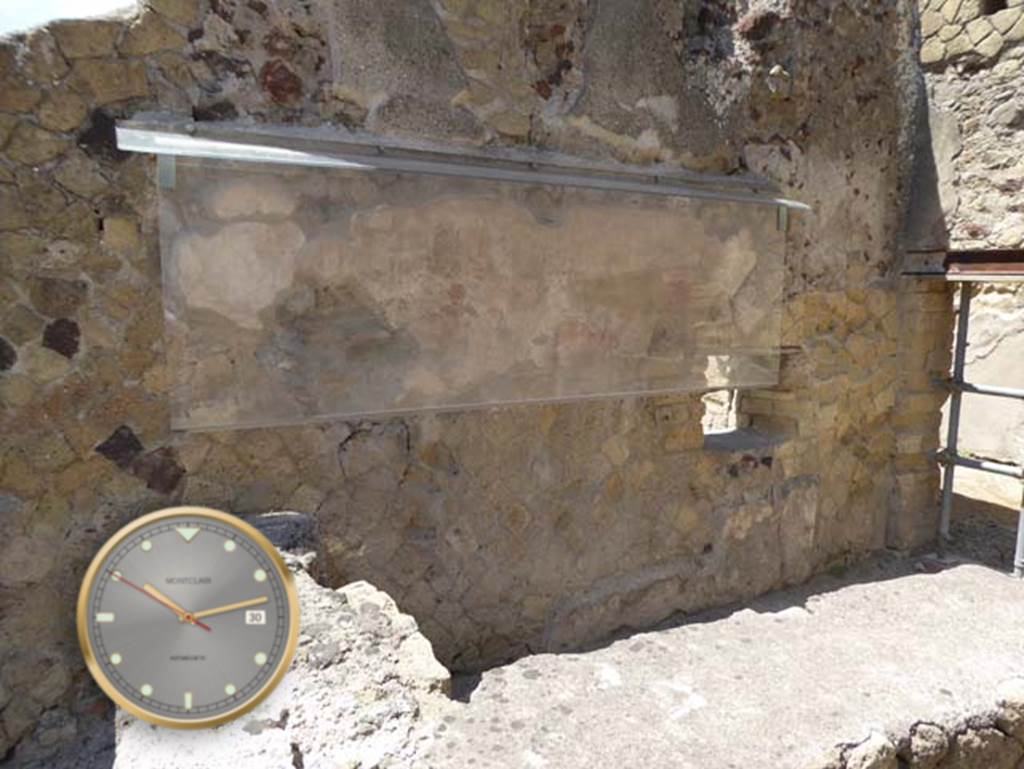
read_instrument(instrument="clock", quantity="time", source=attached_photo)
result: 10:12:50
